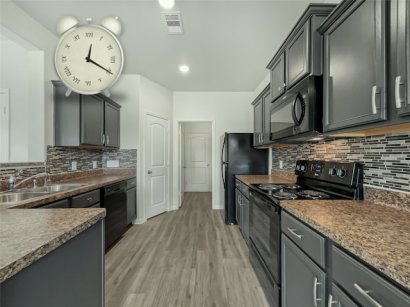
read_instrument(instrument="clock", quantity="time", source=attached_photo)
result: 12:20
